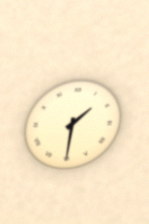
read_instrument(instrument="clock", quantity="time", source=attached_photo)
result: 1:30
